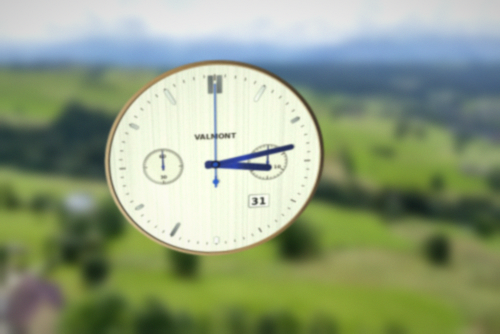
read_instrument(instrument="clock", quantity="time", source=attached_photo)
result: 3:13
